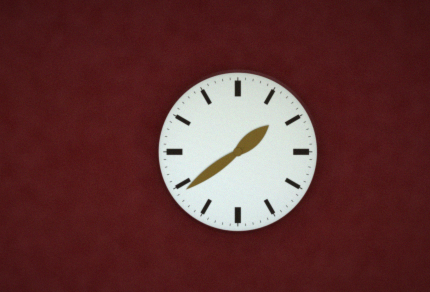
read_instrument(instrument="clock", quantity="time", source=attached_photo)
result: 1:39
